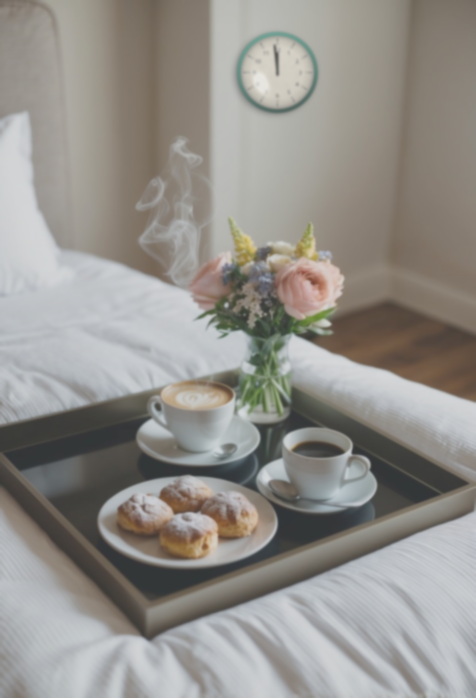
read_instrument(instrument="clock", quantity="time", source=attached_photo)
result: 11:59
